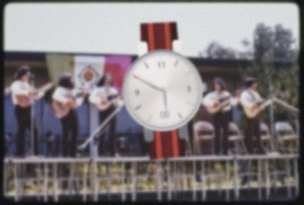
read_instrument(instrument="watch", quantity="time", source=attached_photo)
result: 5:50
